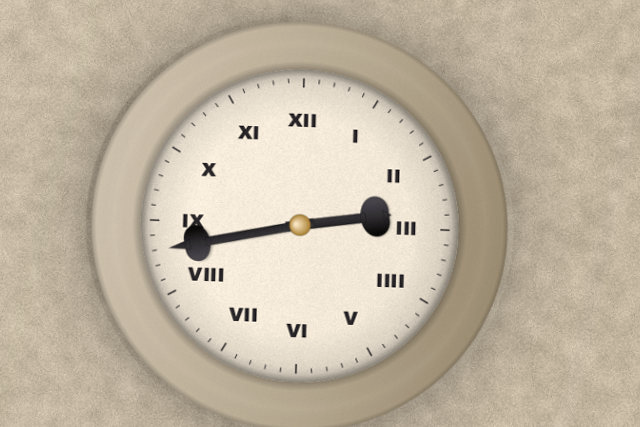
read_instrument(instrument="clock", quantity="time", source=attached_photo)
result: 2:43
